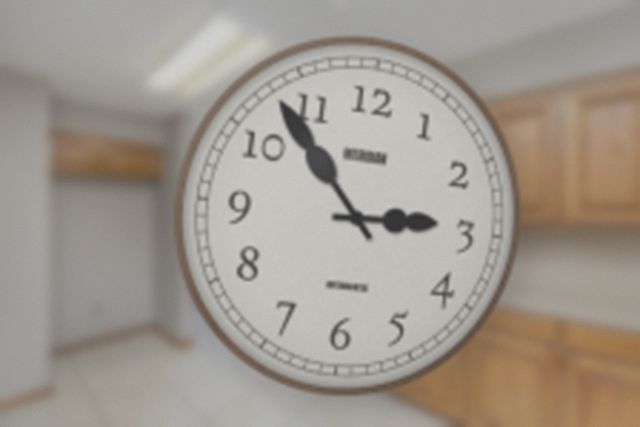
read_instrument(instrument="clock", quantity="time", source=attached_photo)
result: 2:53
